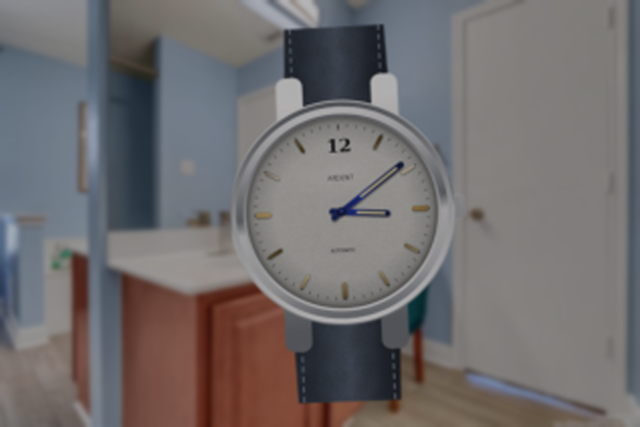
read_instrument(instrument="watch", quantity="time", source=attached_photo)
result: 3:09
